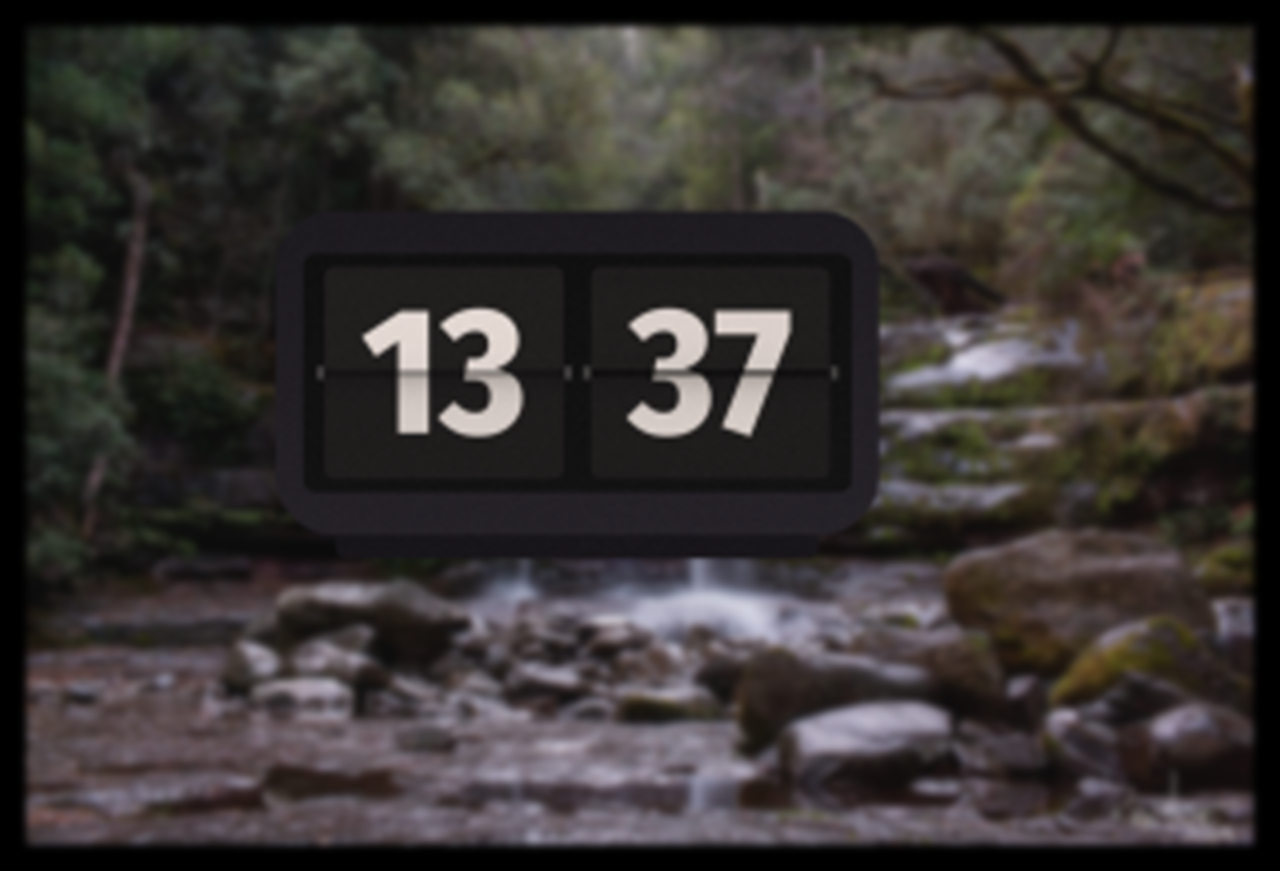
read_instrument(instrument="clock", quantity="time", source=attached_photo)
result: 13:37
